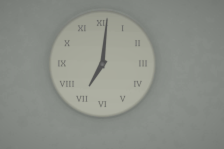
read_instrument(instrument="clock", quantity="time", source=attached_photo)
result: 7:01
